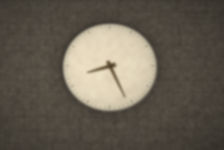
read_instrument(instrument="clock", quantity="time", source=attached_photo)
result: 8:26
